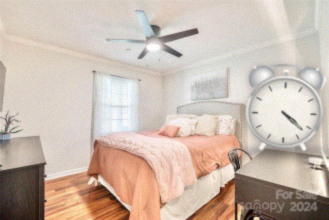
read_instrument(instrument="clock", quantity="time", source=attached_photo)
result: 4:22
